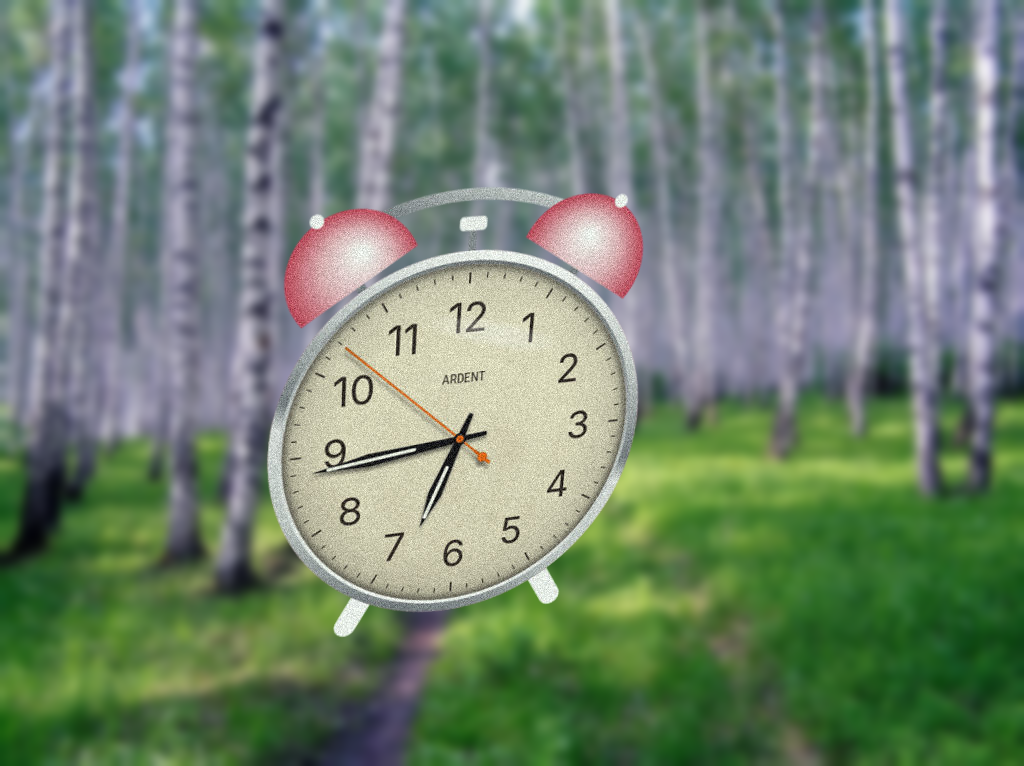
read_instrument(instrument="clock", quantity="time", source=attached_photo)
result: 6:43:52
